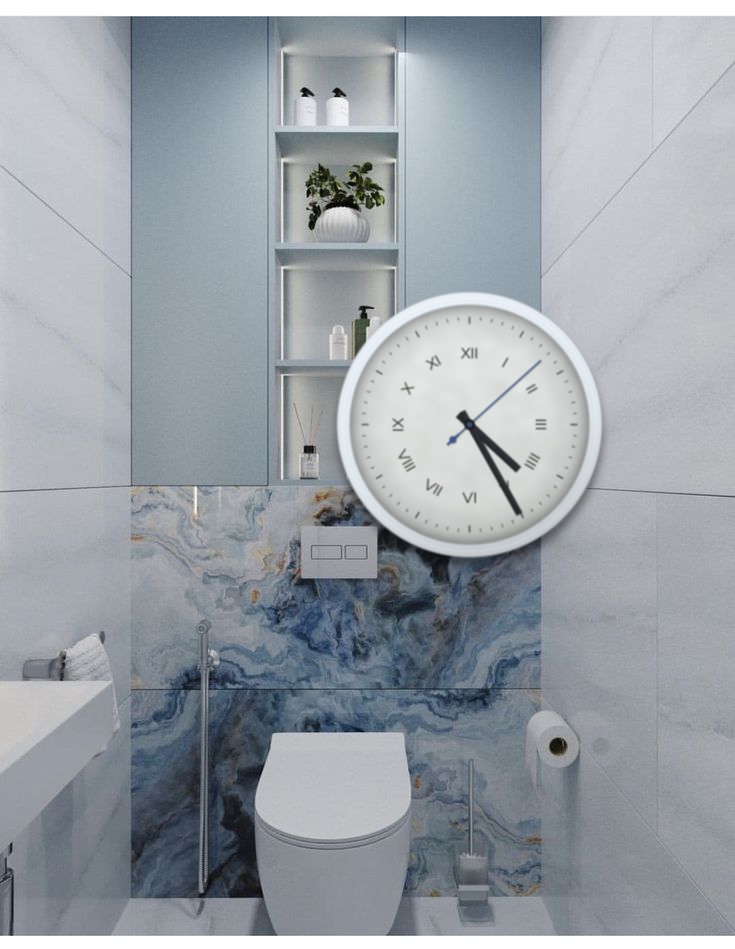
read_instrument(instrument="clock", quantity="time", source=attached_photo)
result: 4:25:08
